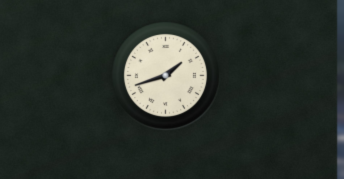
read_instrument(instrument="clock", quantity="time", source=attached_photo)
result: 1:42
